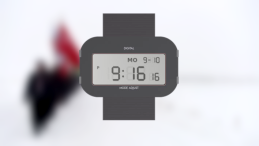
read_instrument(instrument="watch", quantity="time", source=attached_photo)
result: 9:16:16
